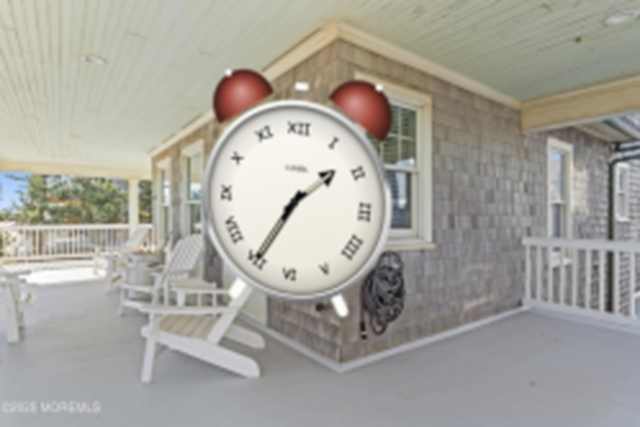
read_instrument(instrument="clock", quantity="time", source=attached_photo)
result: 1:35
